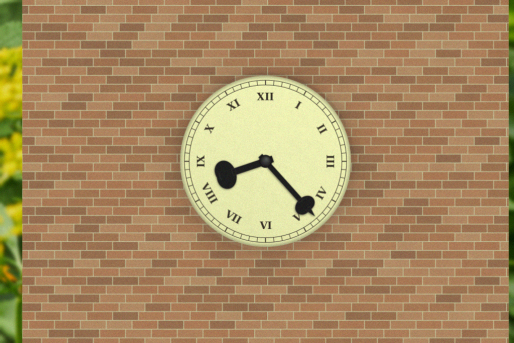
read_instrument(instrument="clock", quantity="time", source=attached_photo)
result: 8:23
